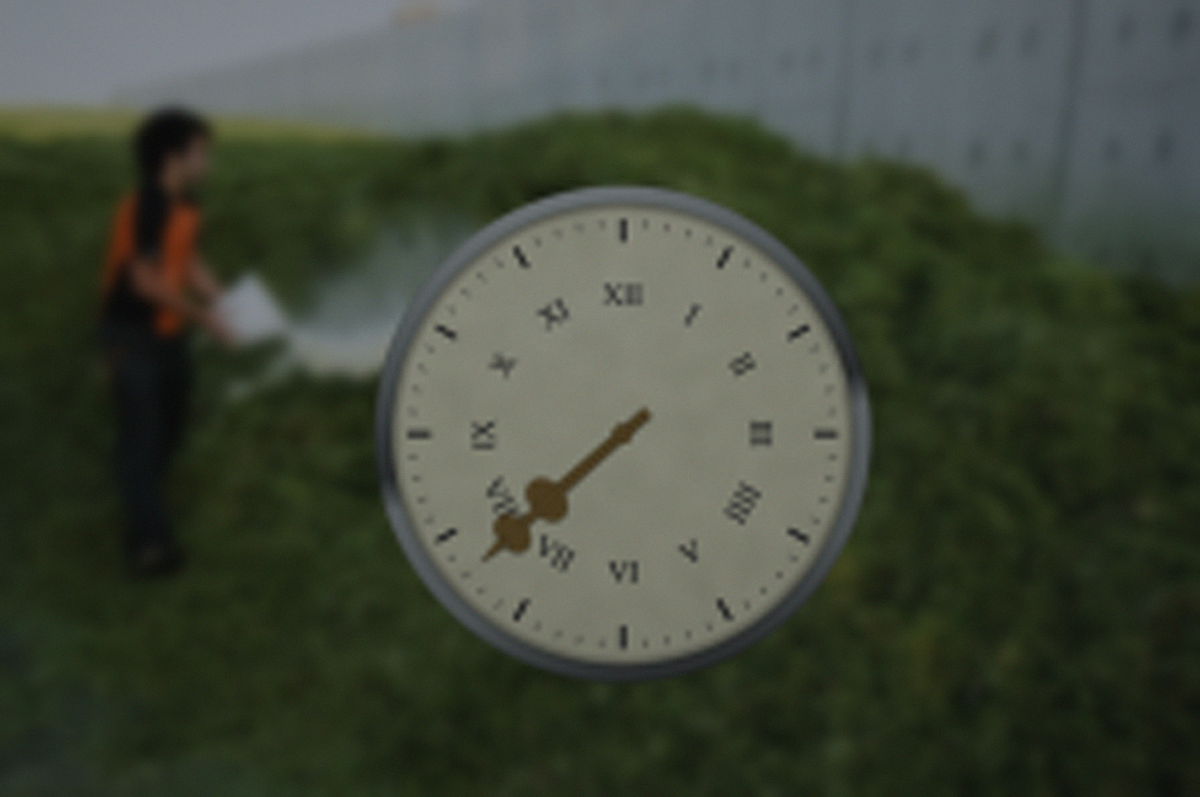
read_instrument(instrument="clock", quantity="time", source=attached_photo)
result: 7:38
